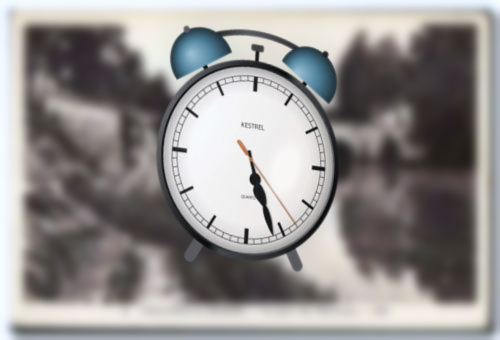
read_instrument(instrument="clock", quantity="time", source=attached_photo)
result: 5:26:23
